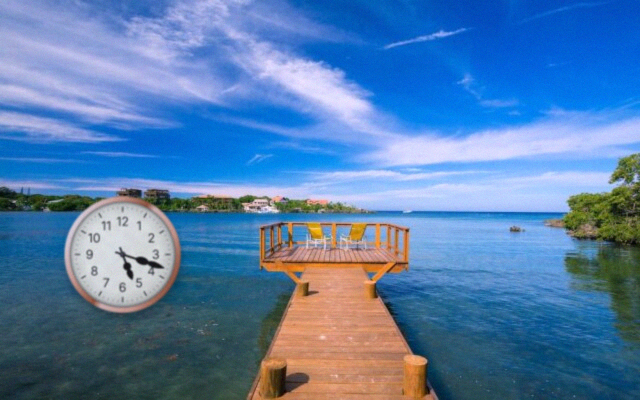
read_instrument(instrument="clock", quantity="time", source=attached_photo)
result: 5:18
